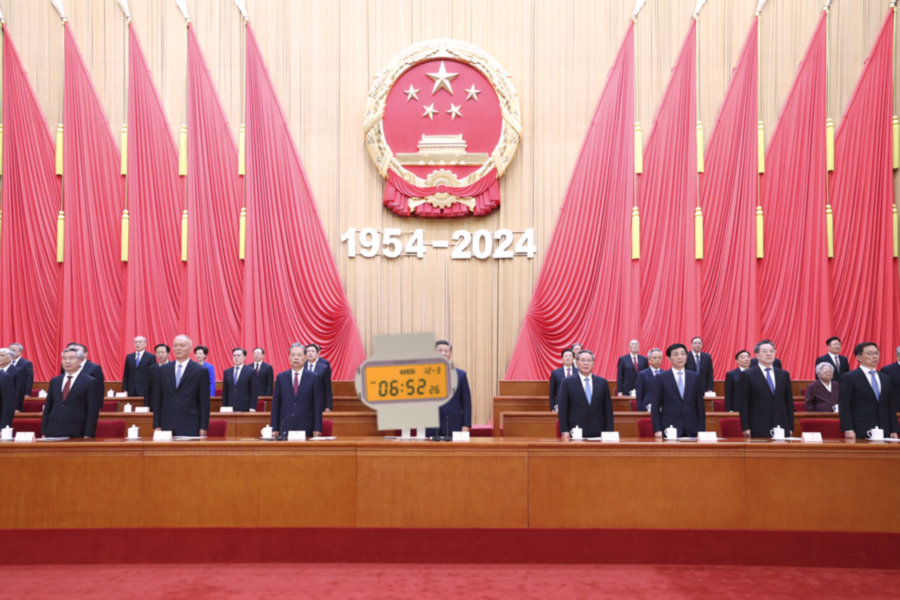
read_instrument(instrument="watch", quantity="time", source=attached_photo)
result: 6:52
